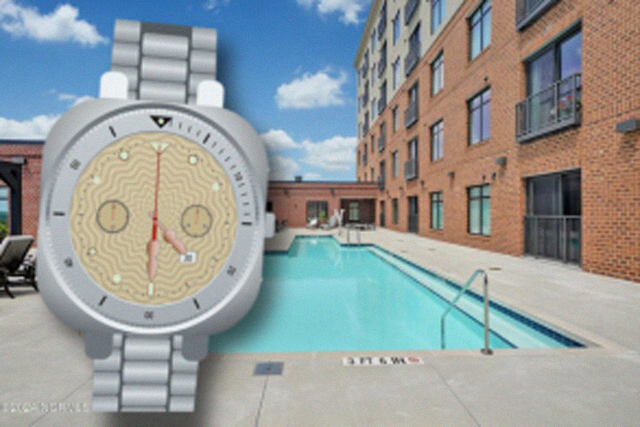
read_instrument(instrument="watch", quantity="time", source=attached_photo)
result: 4:30
